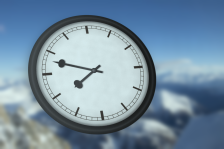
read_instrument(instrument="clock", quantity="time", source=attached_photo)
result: 7:48
